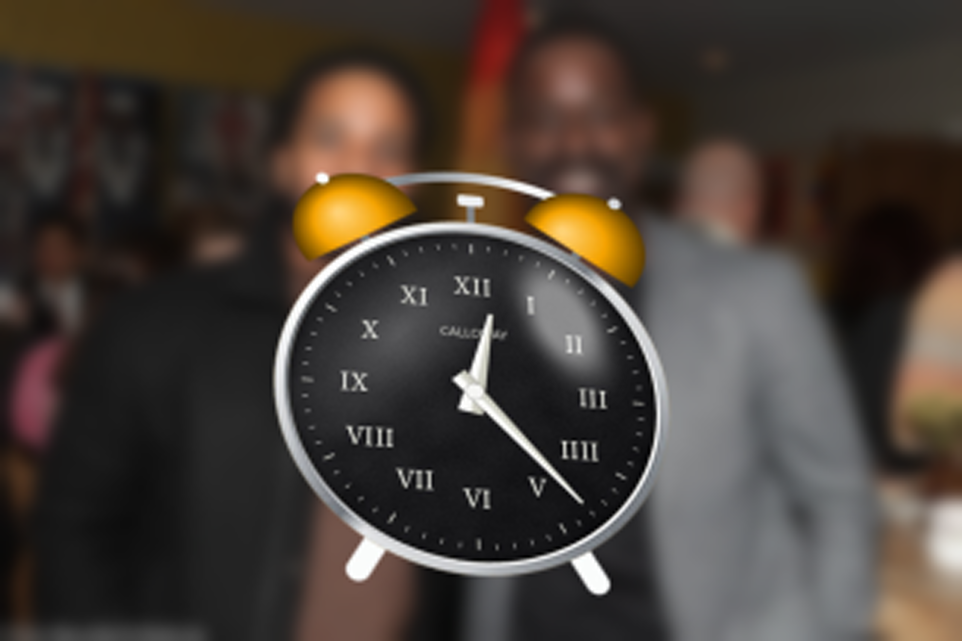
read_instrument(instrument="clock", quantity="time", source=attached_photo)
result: 12:23
